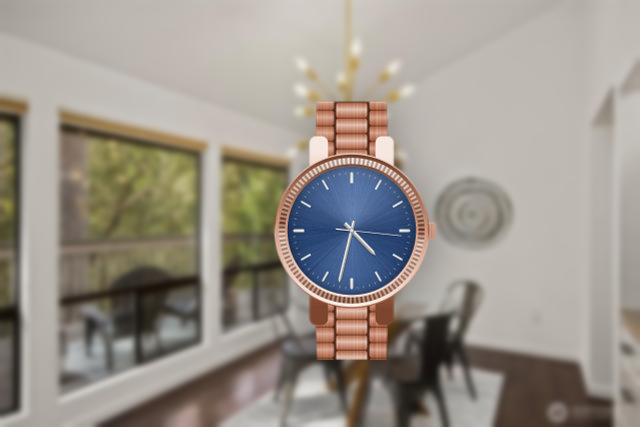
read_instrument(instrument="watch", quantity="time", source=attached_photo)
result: 4:32:16
